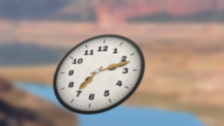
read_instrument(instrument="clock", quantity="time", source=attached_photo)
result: 7:12
